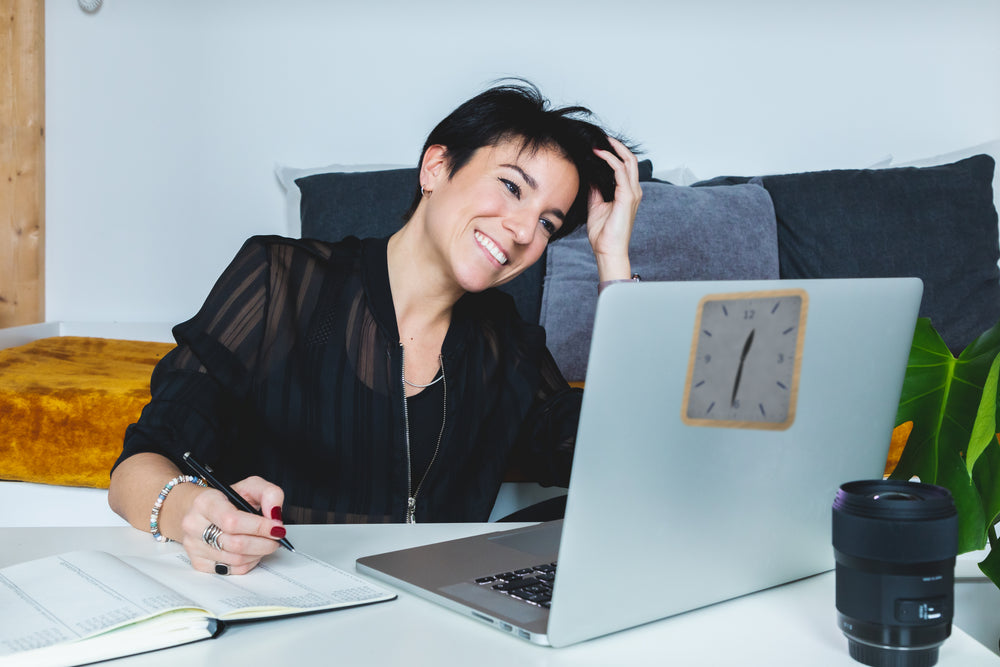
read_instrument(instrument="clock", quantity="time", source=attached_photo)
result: 12:31
